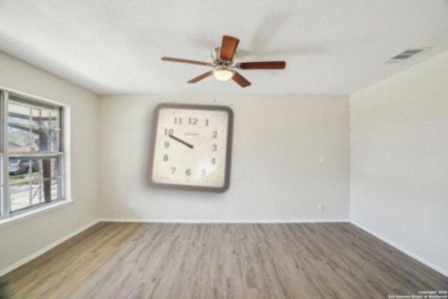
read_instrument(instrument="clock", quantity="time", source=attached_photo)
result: 9:49
